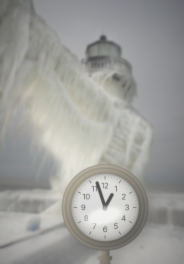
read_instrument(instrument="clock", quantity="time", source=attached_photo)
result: 12:57
